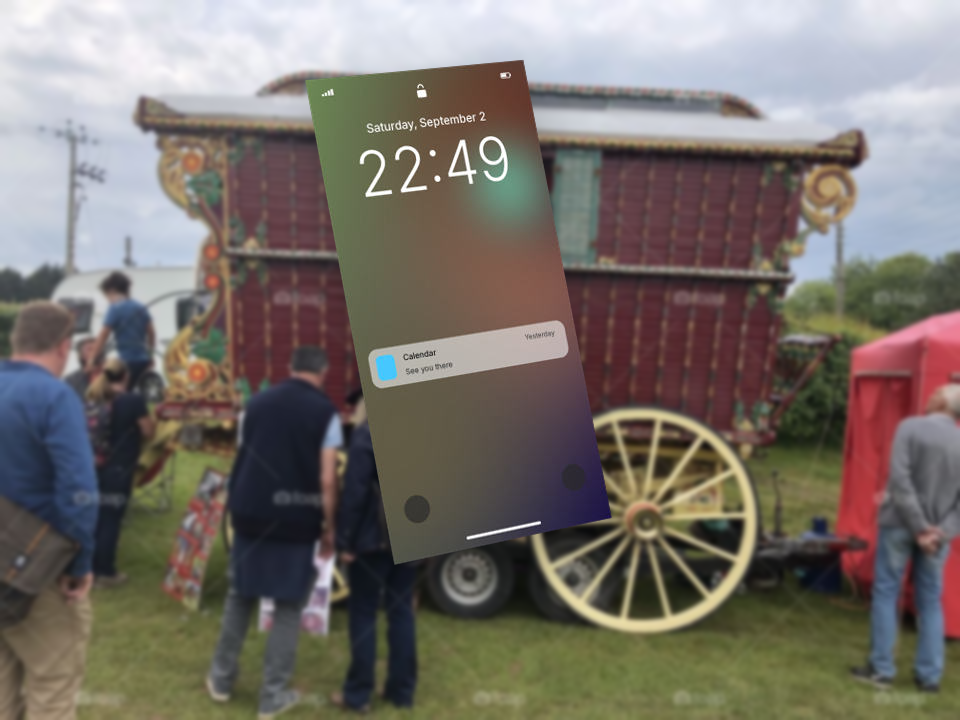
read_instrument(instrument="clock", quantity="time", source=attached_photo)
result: 22:49
